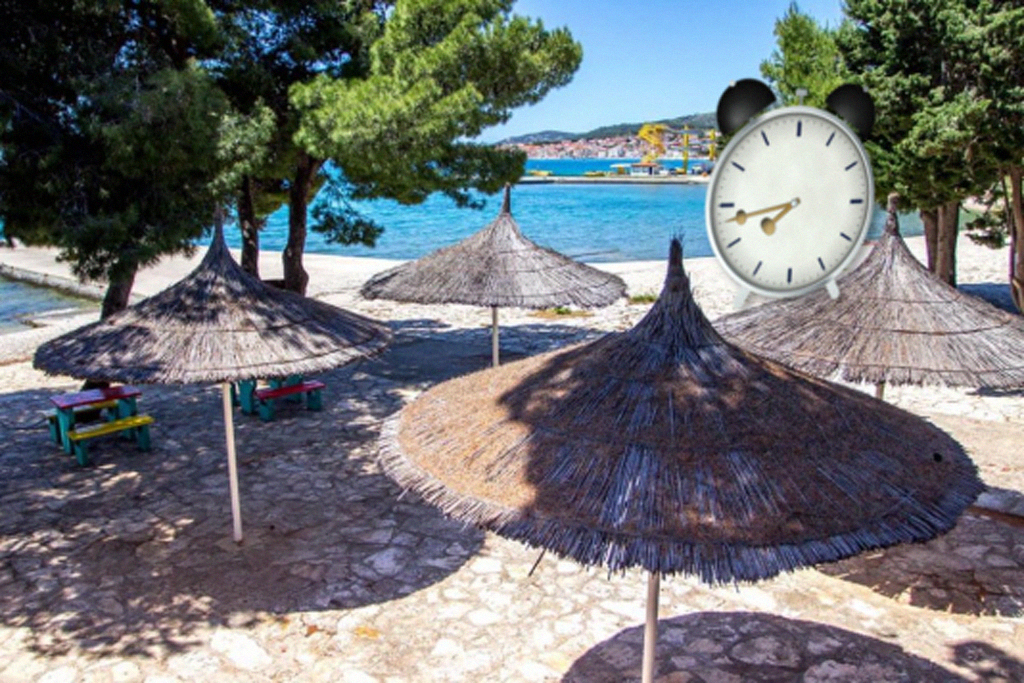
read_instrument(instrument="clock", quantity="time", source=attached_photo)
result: 7:43
